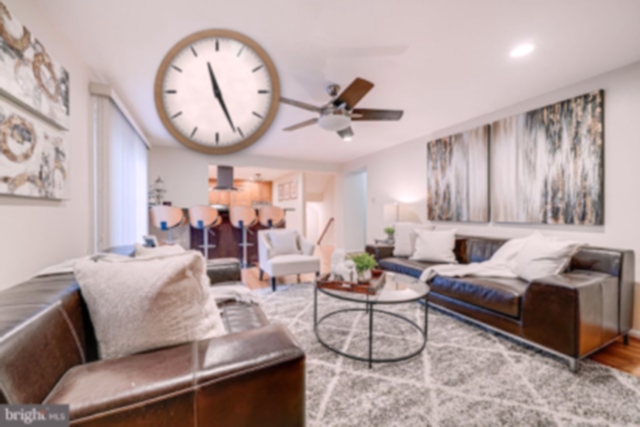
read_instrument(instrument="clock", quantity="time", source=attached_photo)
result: 11:26
